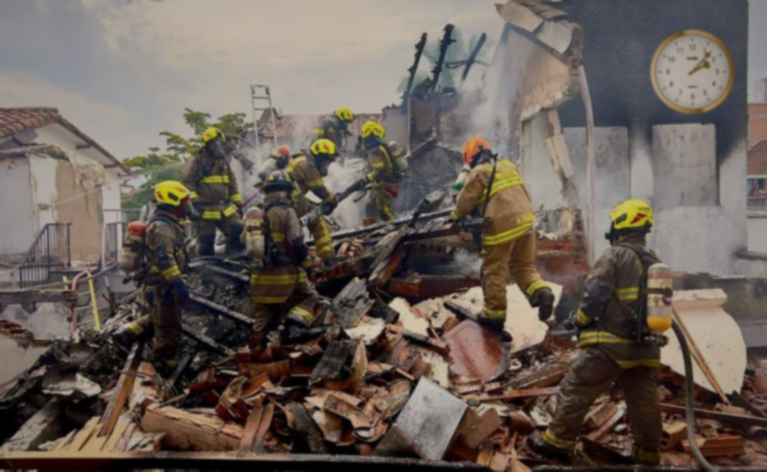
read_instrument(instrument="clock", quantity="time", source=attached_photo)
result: 2:07
